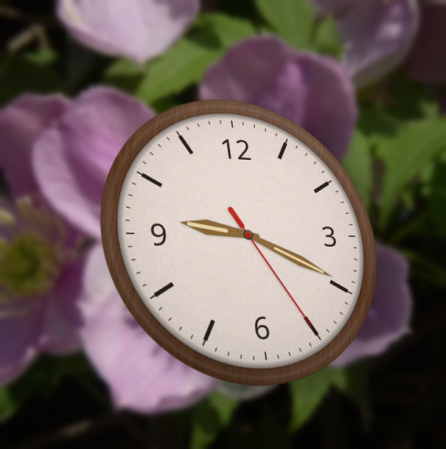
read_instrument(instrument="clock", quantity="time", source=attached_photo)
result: 9:19:25
